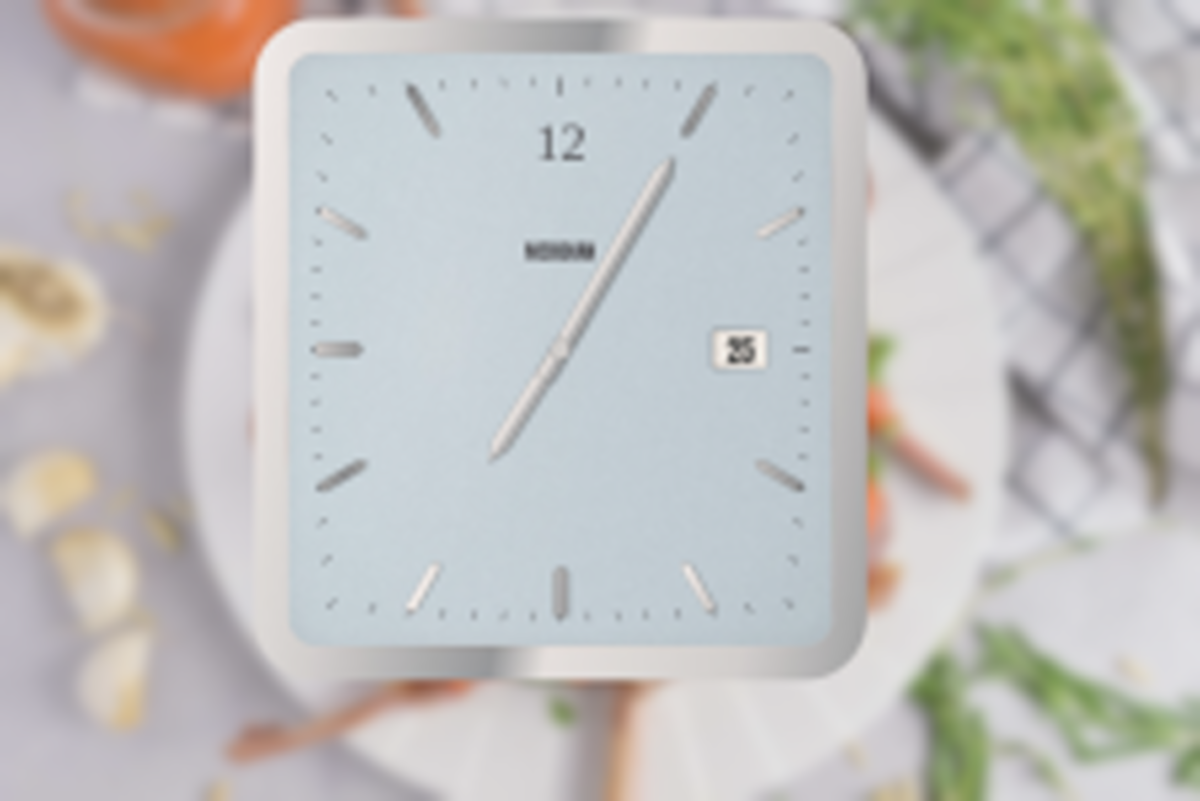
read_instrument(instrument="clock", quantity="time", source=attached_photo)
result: 7:05
